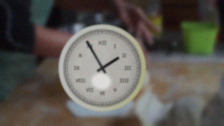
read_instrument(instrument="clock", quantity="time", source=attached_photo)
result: 1:55
